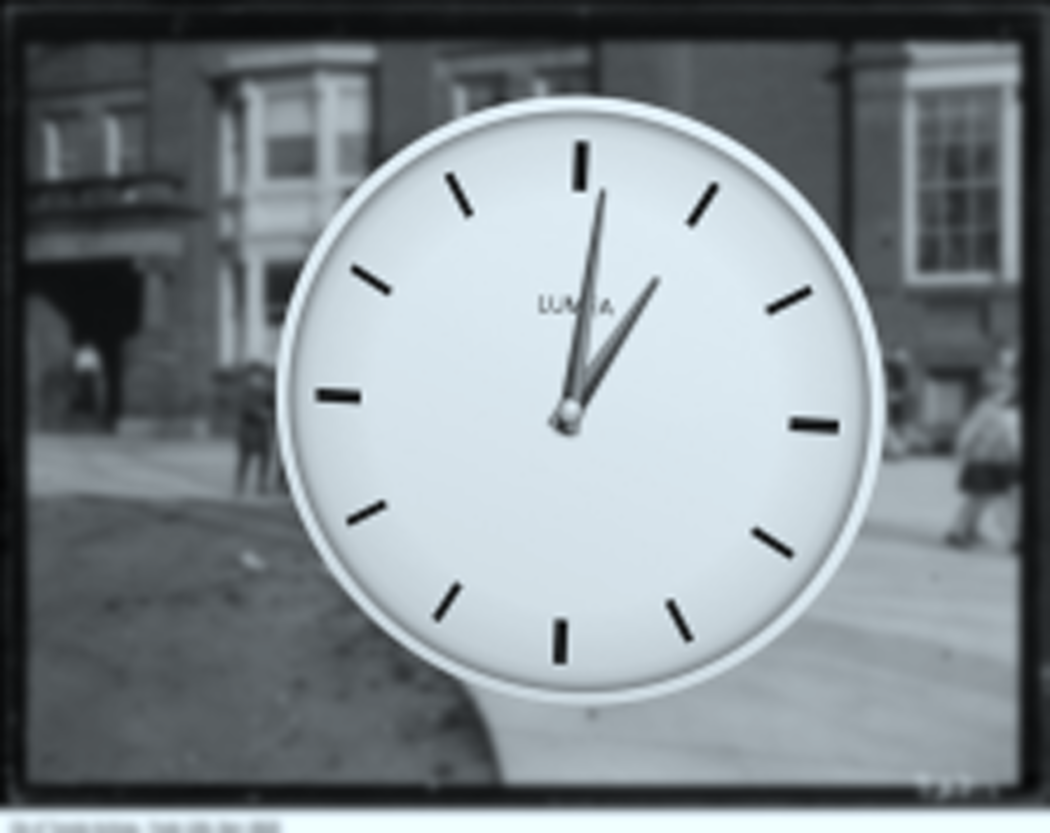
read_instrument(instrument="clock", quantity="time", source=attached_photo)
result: 1:01
